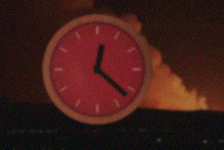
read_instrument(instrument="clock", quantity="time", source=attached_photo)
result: 12:22
